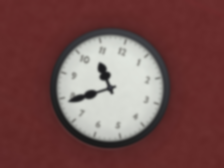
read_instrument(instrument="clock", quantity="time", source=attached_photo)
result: 10:39
